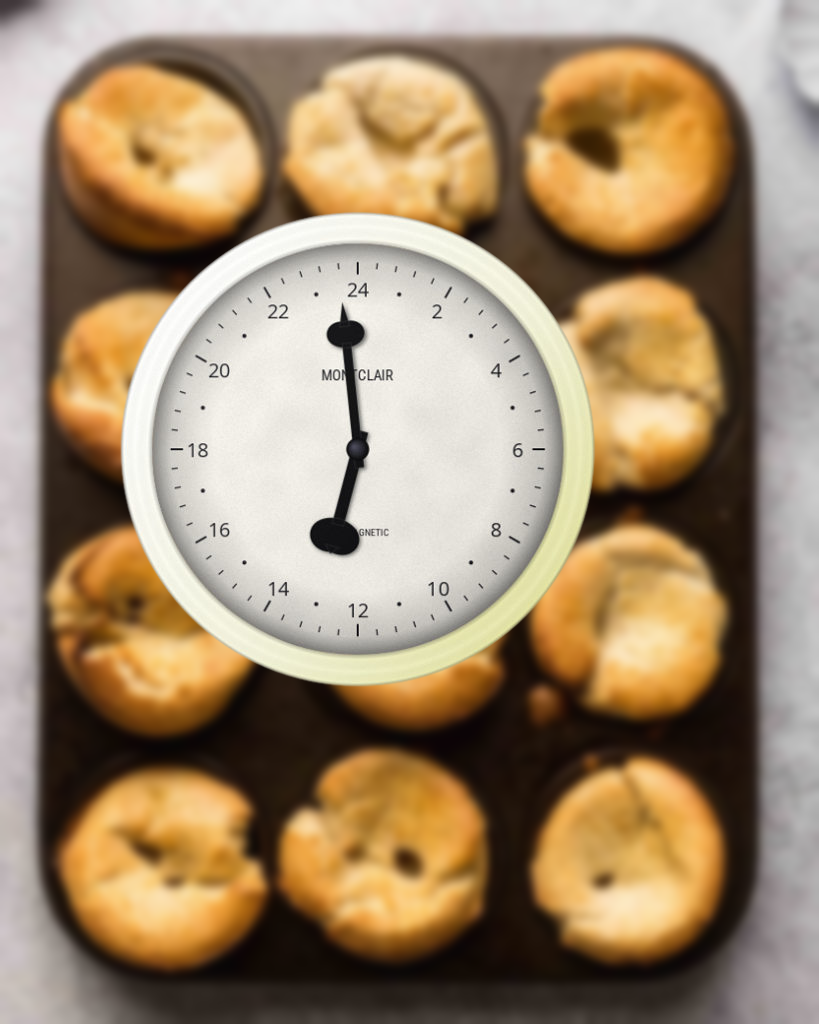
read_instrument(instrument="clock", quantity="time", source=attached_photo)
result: 12:59
